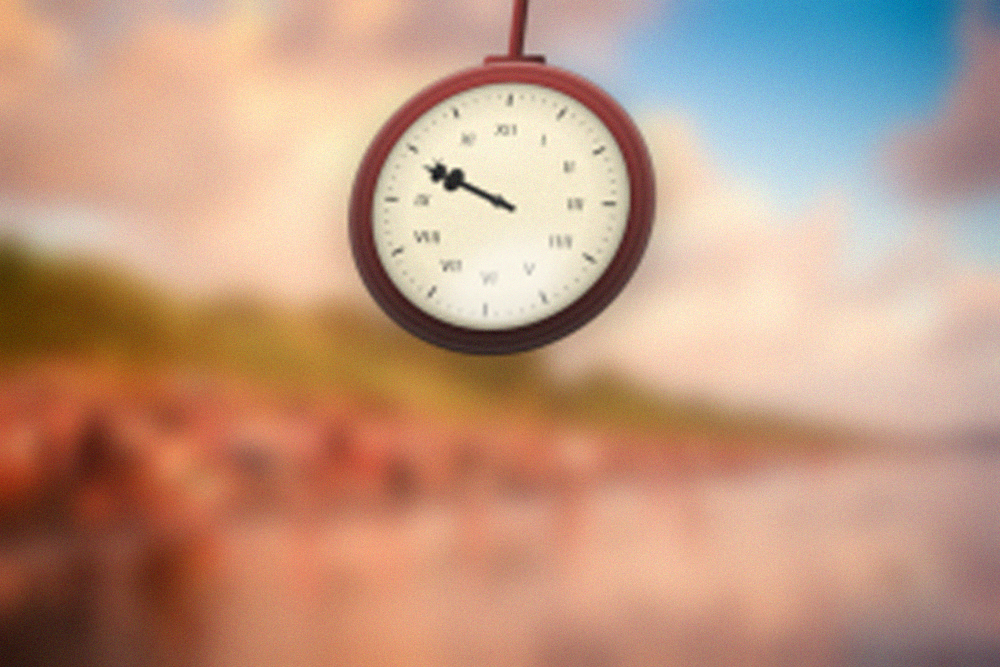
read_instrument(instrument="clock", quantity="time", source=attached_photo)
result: 9:49
